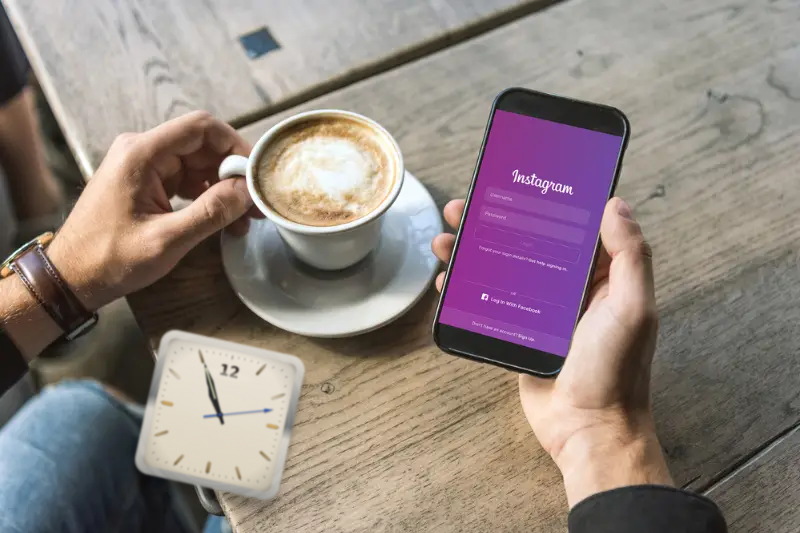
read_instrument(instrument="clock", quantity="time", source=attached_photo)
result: 10:55:12
